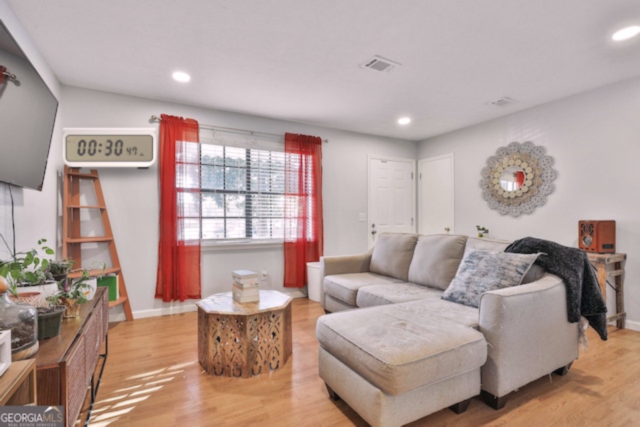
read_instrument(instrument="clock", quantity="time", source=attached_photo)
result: 0:30
